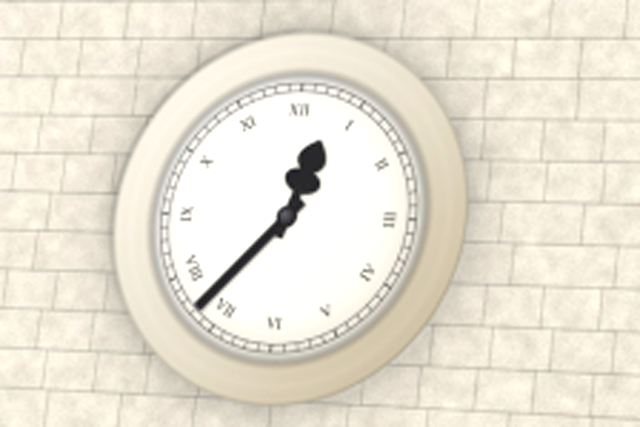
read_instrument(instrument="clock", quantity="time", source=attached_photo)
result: 12:37
